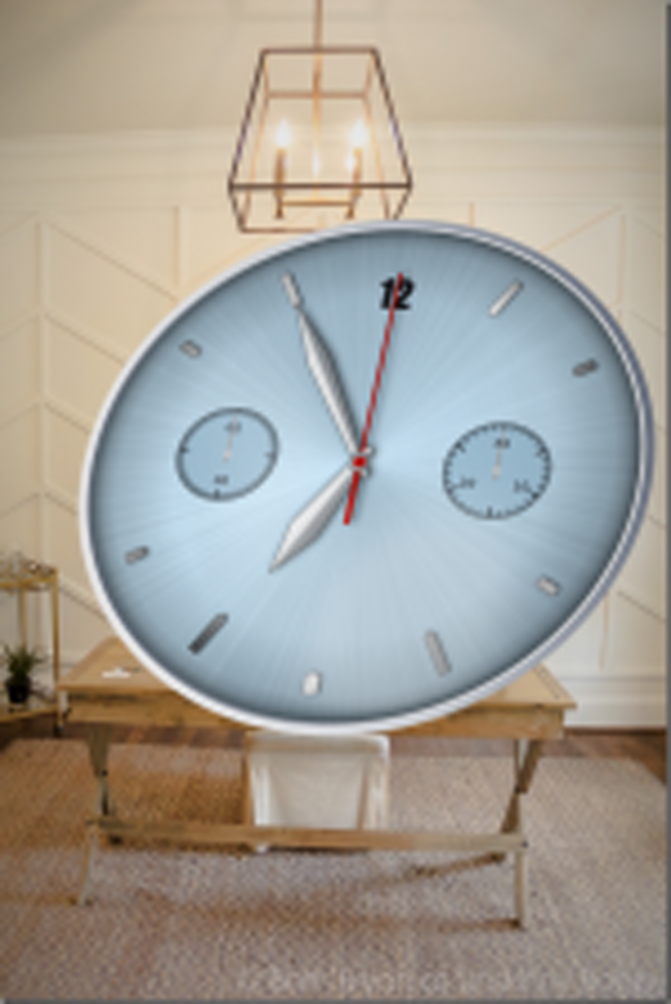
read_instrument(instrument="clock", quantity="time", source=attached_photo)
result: 6:55
